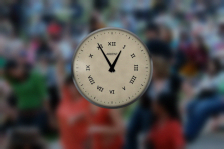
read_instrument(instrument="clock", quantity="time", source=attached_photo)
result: 12:55
